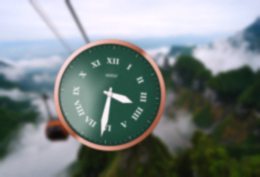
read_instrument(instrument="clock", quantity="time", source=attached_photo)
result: 3:31
